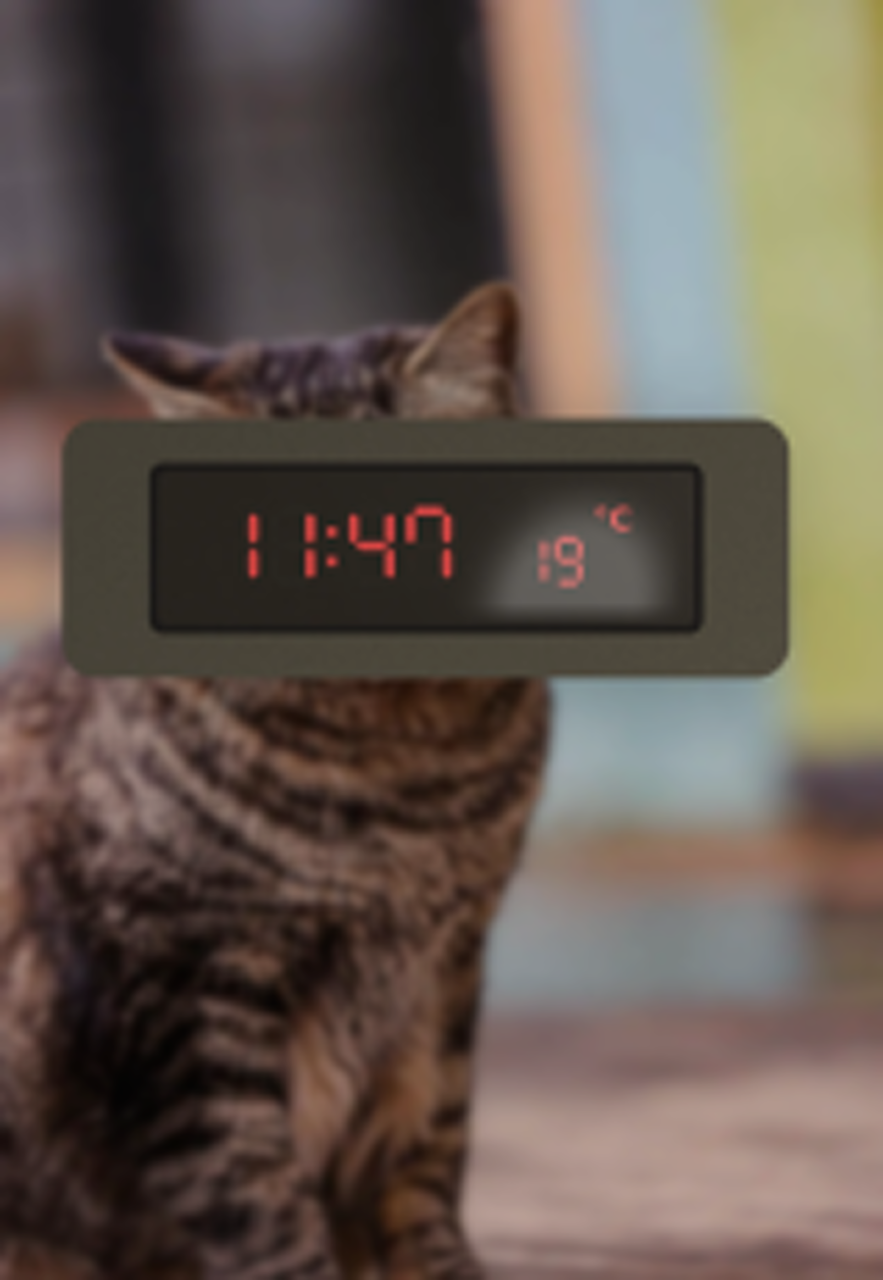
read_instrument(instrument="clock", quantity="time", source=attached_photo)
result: 11:47
